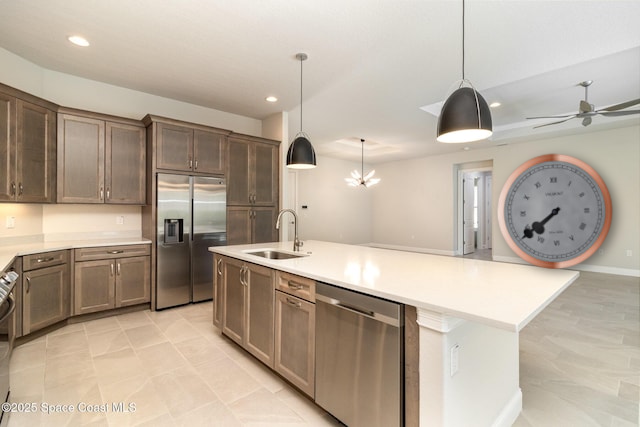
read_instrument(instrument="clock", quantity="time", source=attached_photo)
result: 7:39
